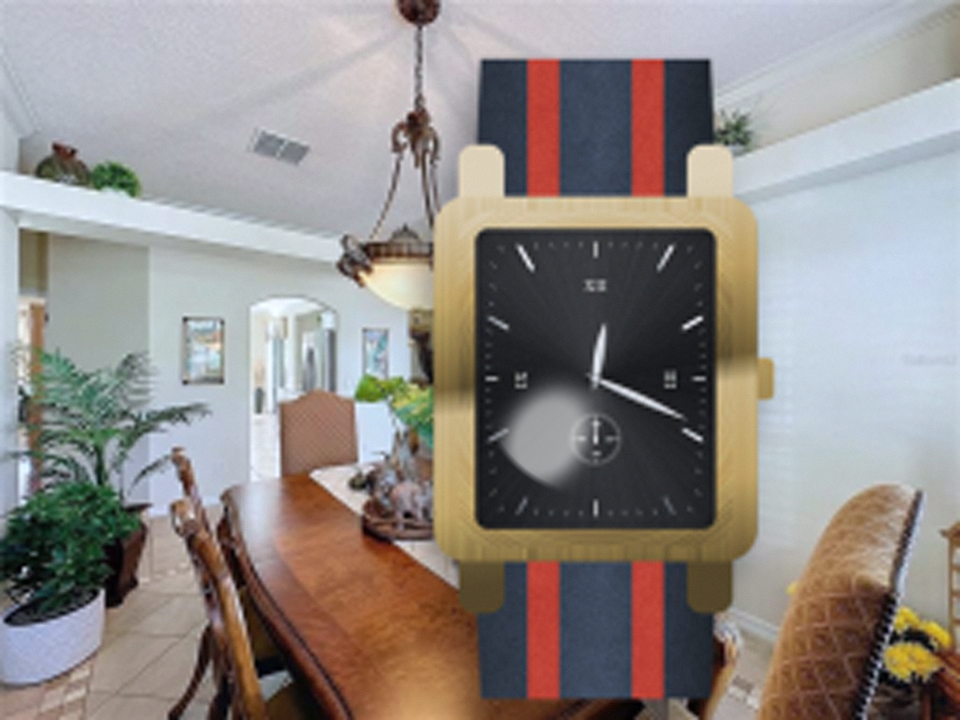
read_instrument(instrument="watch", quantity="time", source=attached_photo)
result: 12:19
